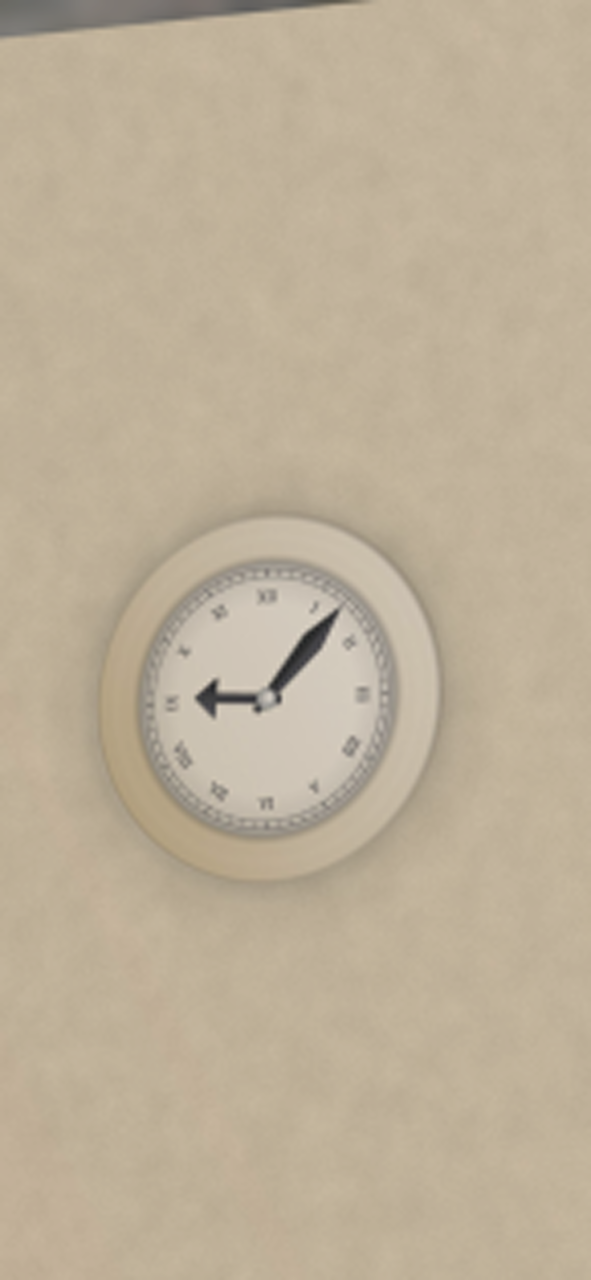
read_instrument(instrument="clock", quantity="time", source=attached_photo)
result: 9:07
